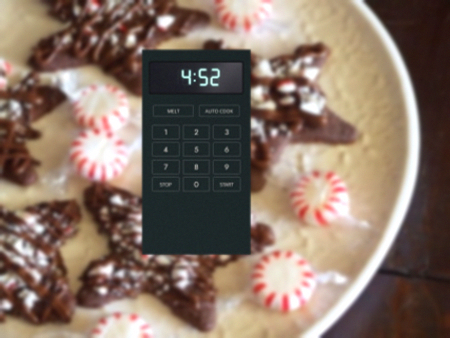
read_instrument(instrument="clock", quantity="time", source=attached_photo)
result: 4:52
